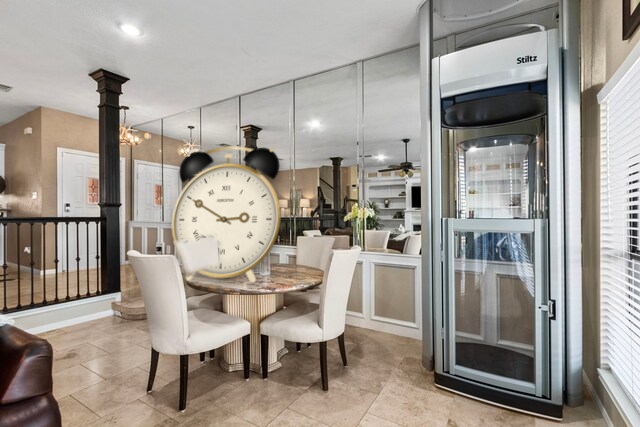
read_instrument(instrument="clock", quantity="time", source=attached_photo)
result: 2:50
